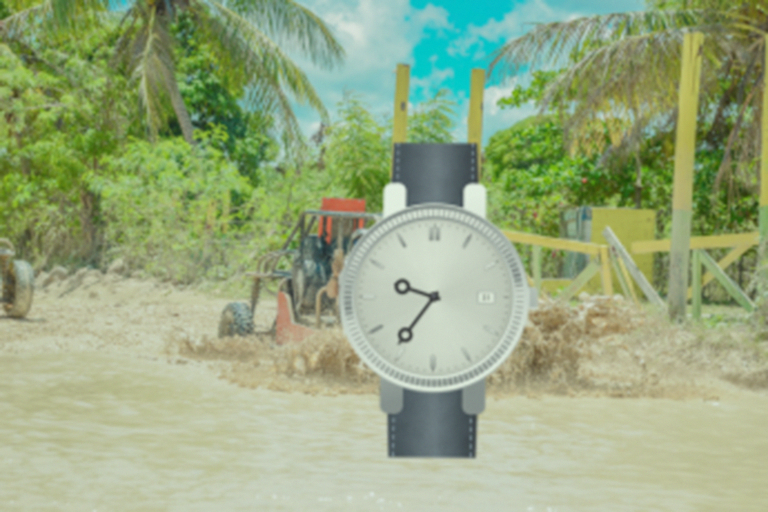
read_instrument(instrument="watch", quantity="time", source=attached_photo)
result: 9:36
